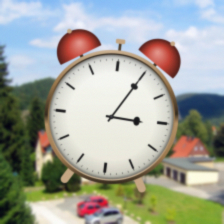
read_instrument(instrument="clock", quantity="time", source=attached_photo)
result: 3:05
